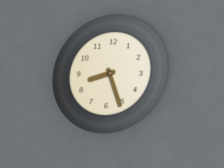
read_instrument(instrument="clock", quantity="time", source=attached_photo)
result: 8:26
